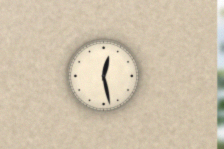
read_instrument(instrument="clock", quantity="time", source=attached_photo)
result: 12:28
